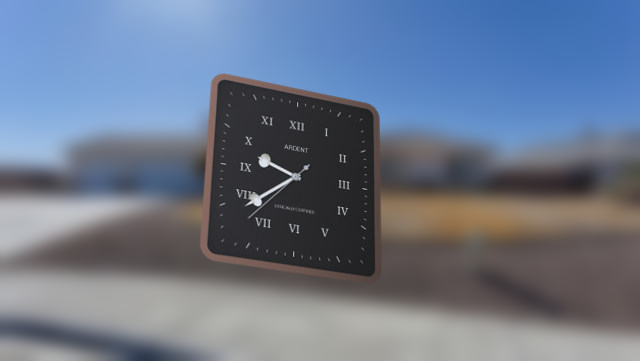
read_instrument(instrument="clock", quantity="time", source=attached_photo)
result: 9:38:37
